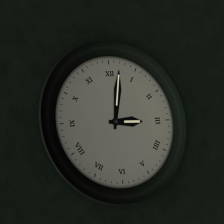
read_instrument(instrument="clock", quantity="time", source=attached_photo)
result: 3:02
